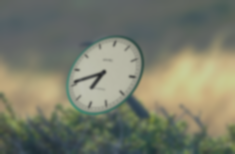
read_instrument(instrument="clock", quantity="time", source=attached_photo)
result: 6:41
